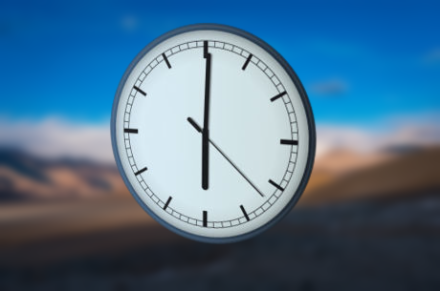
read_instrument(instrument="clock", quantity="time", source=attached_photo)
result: 6:00:22
